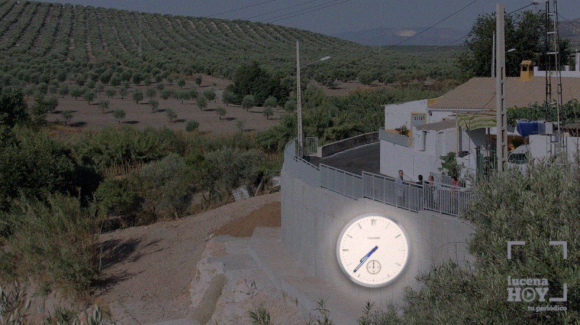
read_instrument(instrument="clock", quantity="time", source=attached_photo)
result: 7:37
